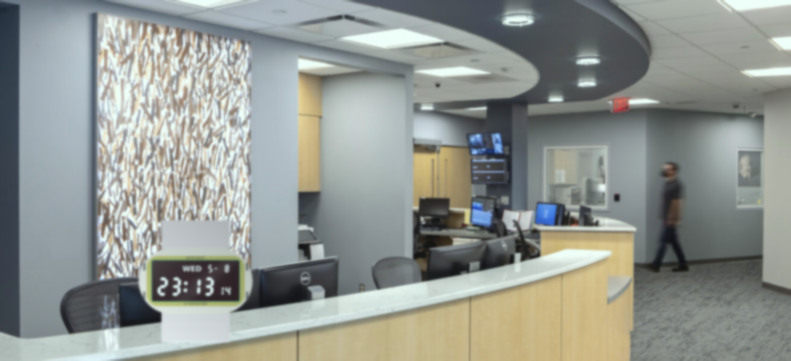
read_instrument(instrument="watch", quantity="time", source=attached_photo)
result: 23:13
